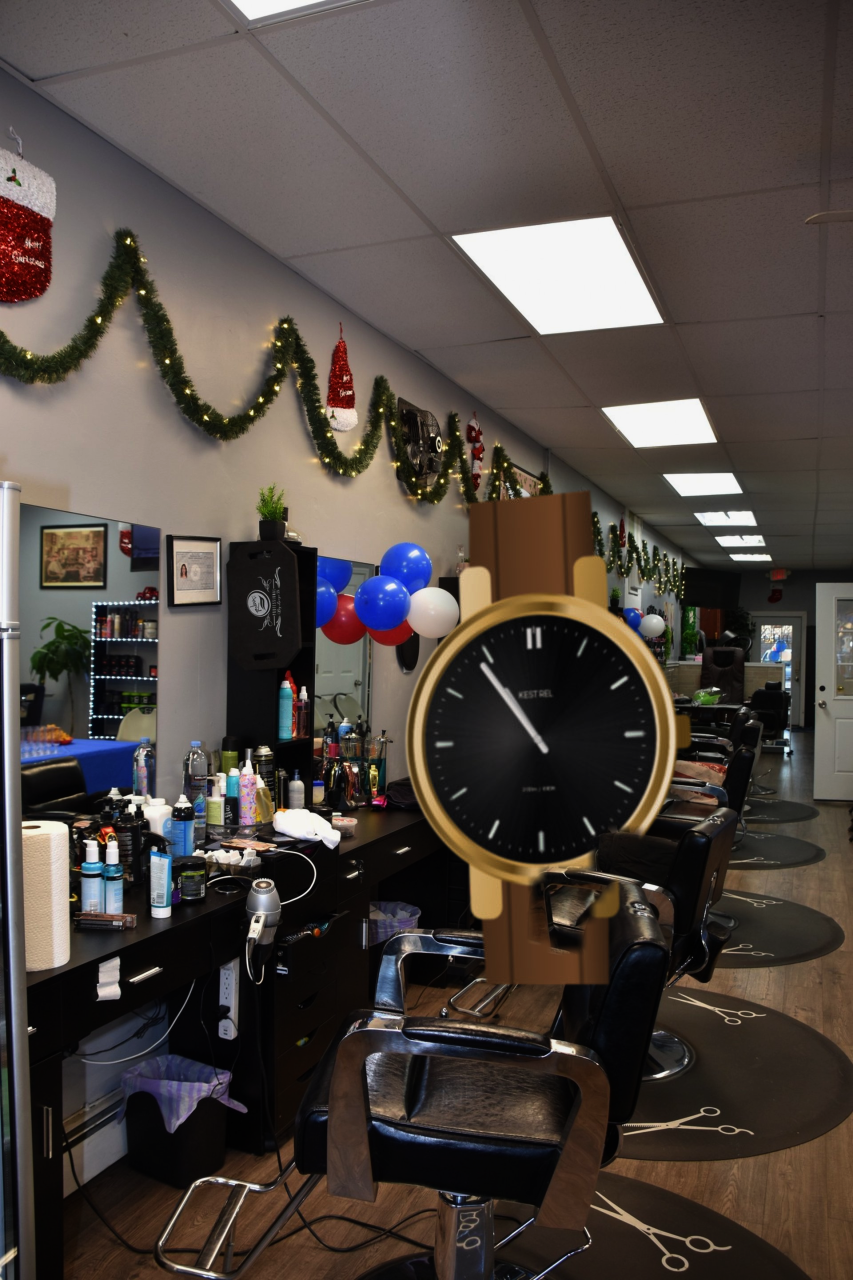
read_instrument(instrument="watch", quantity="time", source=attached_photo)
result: 10:54
